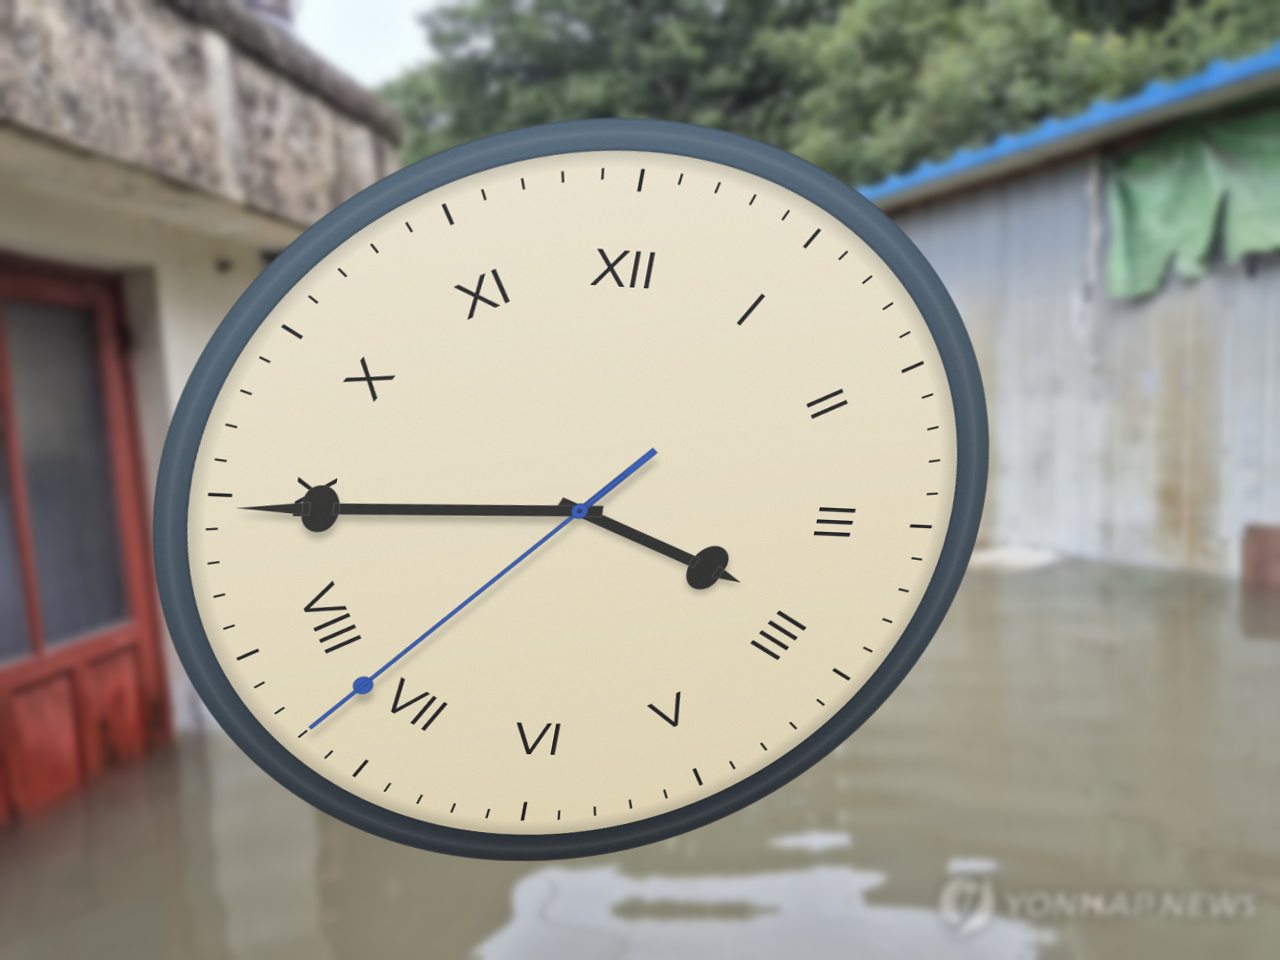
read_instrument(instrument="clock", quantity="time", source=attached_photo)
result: 3:44:37
